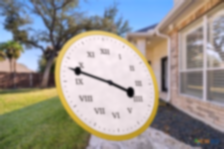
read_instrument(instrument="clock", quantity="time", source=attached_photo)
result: 3:48
